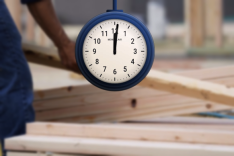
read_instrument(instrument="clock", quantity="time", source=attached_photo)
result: 12:01
